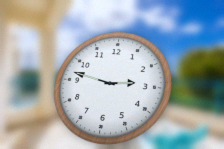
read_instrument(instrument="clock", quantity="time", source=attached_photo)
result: 2:47
